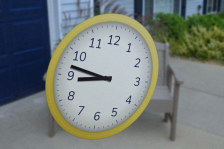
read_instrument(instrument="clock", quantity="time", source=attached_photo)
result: 8:47
